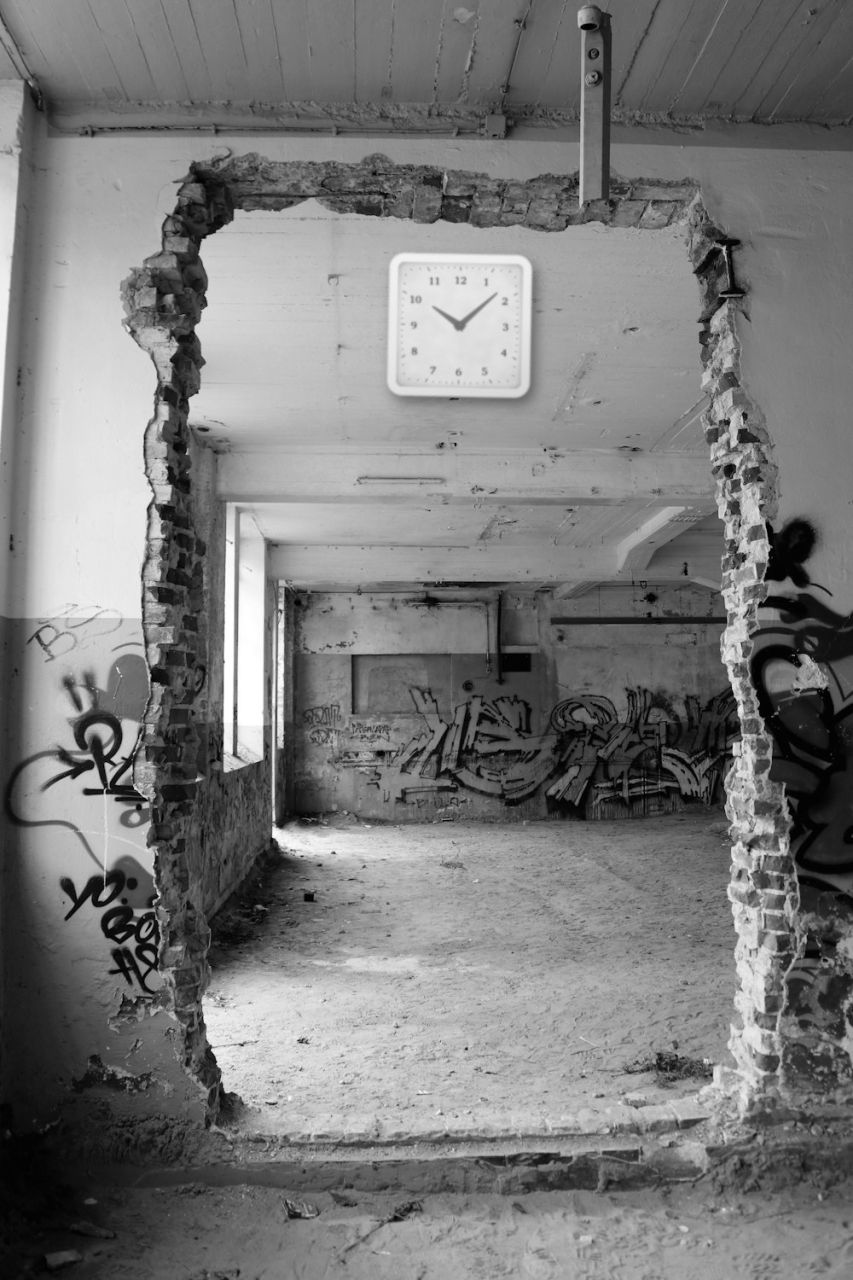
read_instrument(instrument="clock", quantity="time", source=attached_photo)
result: 10:08
